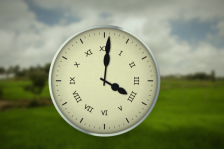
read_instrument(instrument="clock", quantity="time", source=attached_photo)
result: 4:01
